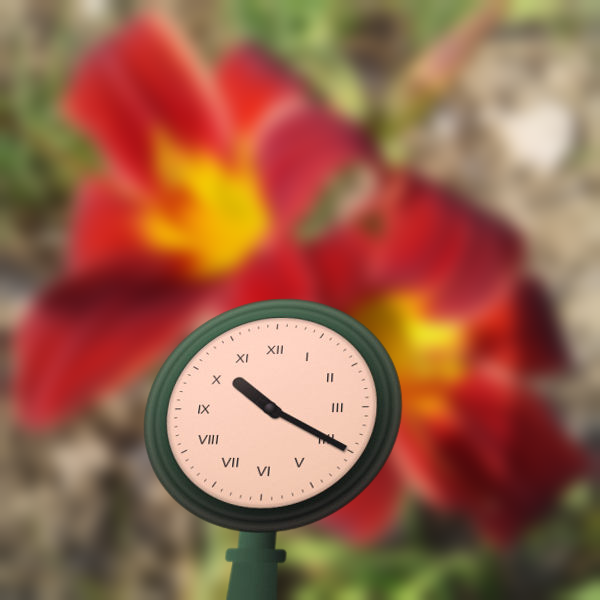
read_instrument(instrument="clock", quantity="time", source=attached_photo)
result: 10:20
